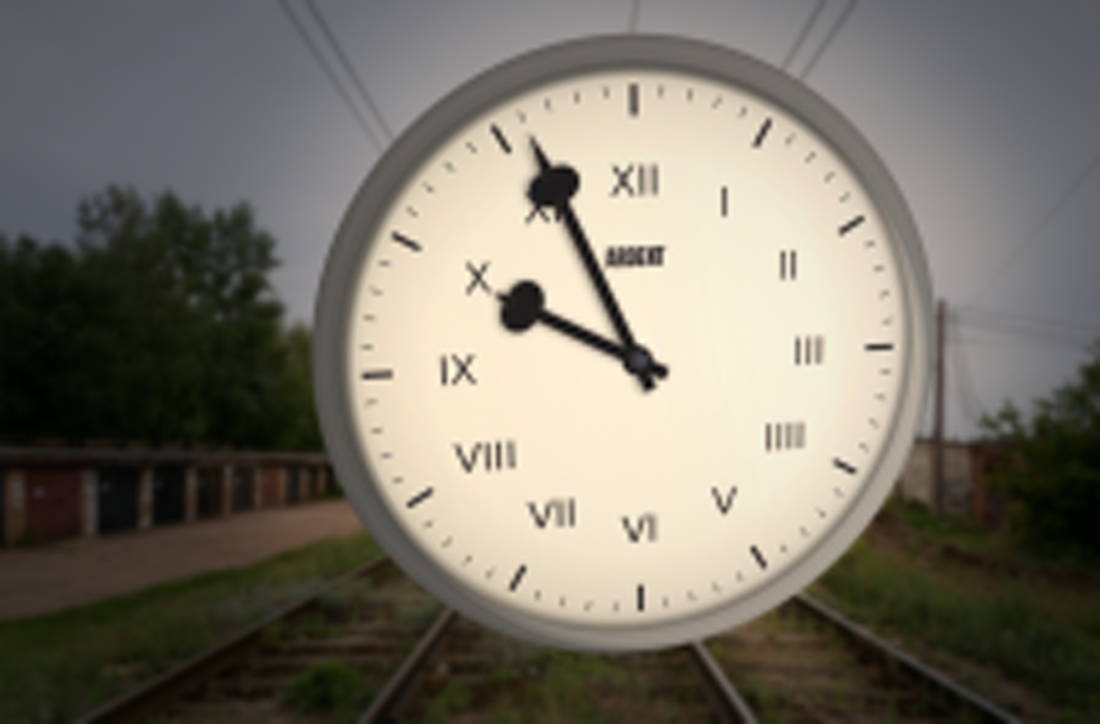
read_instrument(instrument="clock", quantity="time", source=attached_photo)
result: 9:56
